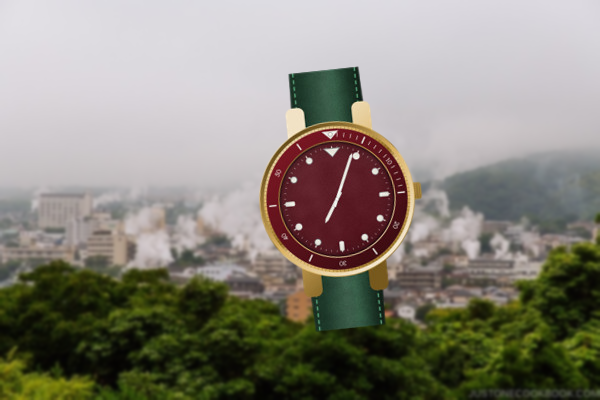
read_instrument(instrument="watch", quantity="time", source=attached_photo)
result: 7:04
